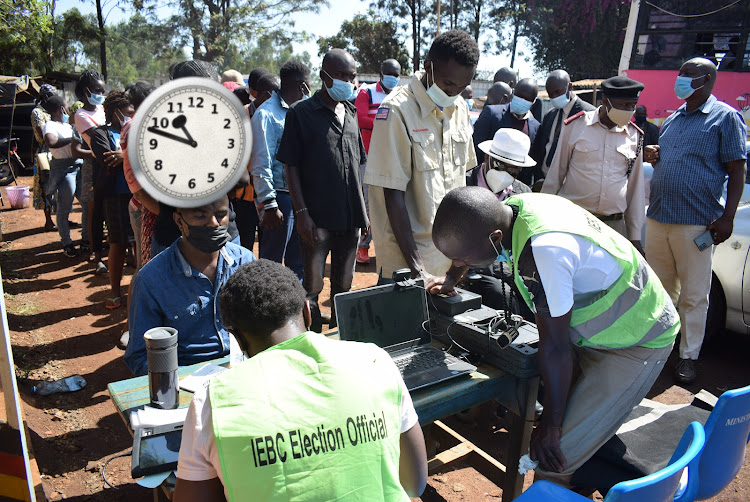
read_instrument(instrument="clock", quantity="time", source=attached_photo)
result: 10:48
